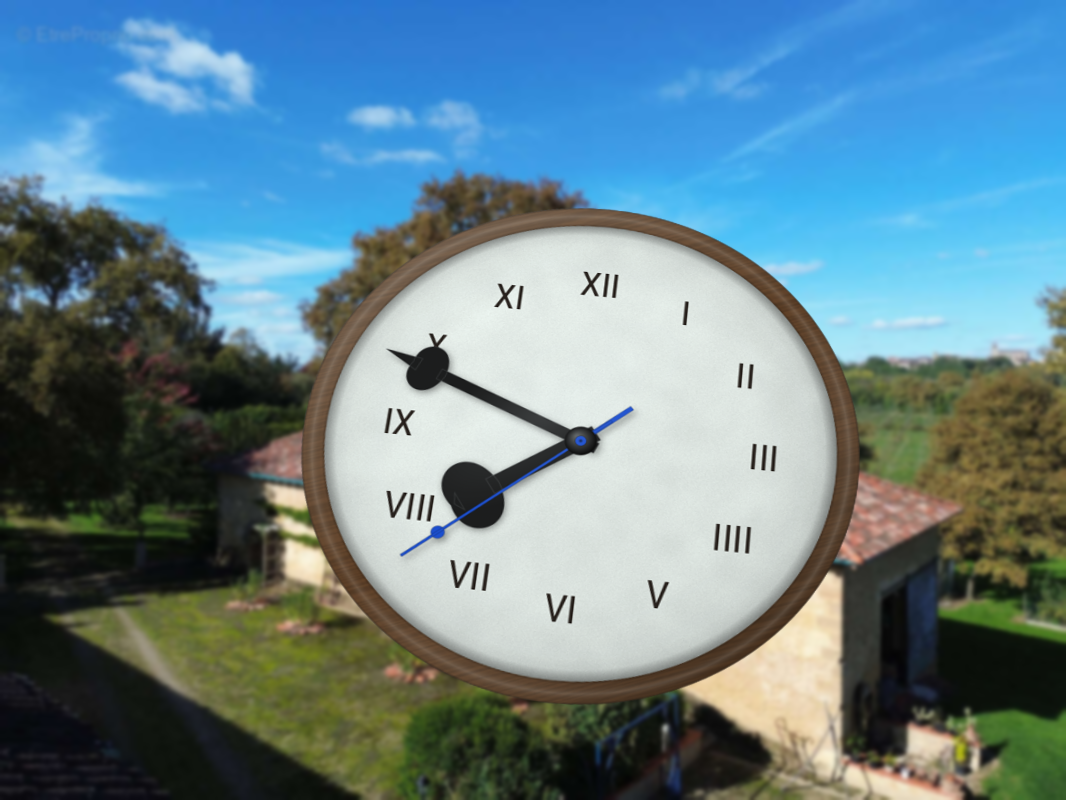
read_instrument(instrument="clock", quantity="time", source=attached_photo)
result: 7:48:38
